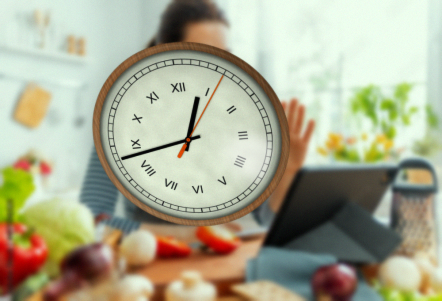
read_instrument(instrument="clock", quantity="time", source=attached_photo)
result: 12:43:06
